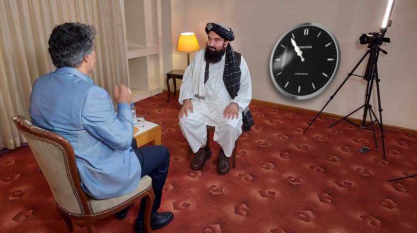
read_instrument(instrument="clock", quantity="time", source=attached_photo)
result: 10:54
